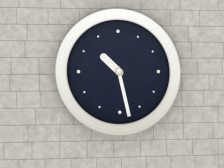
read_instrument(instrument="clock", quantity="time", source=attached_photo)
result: 10:28
